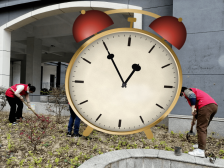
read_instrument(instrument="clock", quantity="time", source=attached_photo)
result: 12:55
